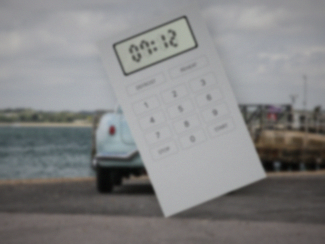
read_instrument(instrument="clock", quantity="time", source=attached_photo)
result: 7:12
